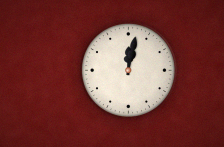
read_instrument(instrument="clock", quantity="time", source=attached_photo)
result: 12:02
